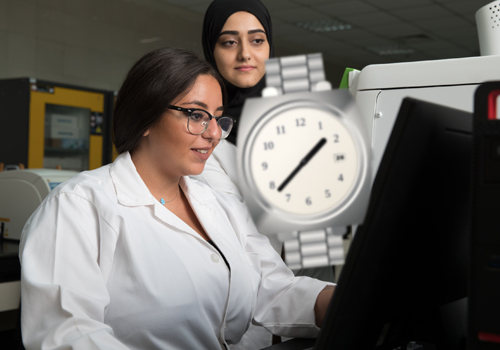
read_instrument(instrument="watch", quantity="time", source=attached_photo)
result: 1:38
